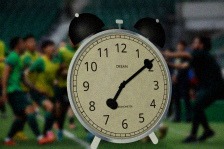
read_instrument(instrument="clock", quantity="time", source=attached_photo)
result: 7:09
